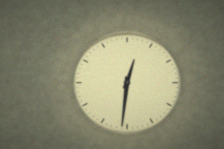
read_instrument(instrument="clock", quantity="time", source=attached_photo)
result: 12:31
